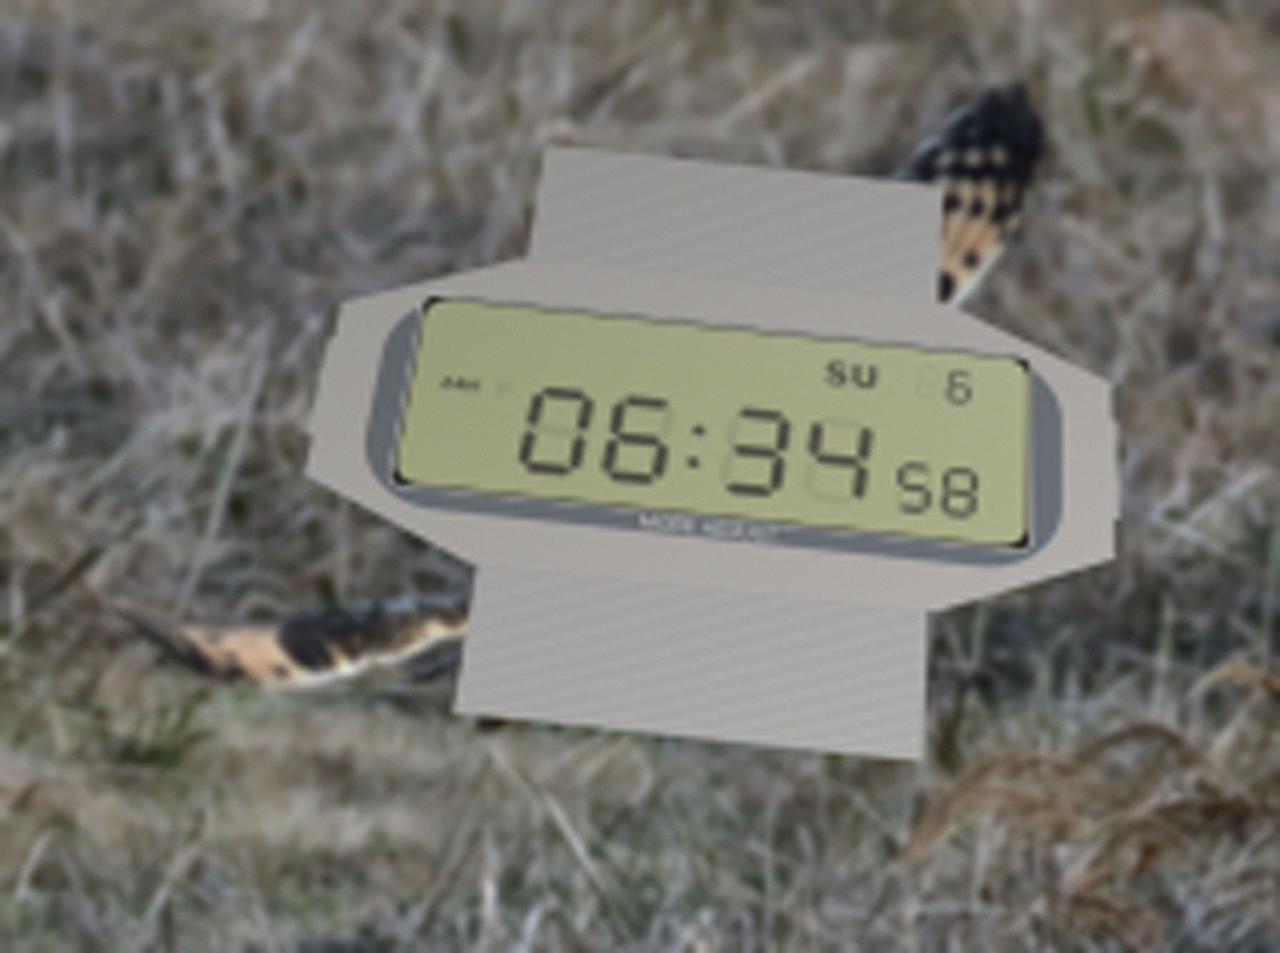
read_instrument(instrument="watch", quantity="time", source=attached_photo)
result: 6:34:58
